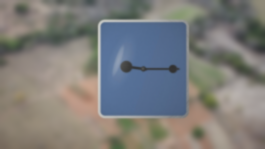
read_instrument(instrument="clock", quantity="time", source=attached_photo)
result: 9:15
